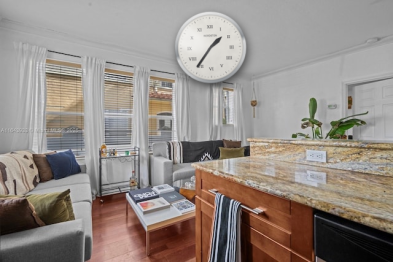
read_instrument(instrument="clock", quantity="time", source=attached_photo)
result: 1:36
